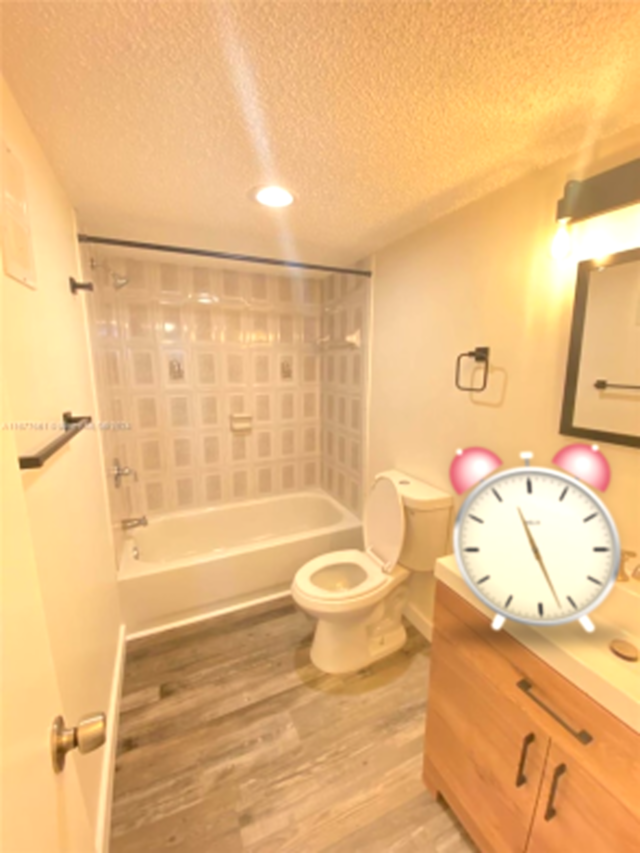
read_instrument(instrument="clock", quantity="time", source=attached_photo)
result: 11:27
